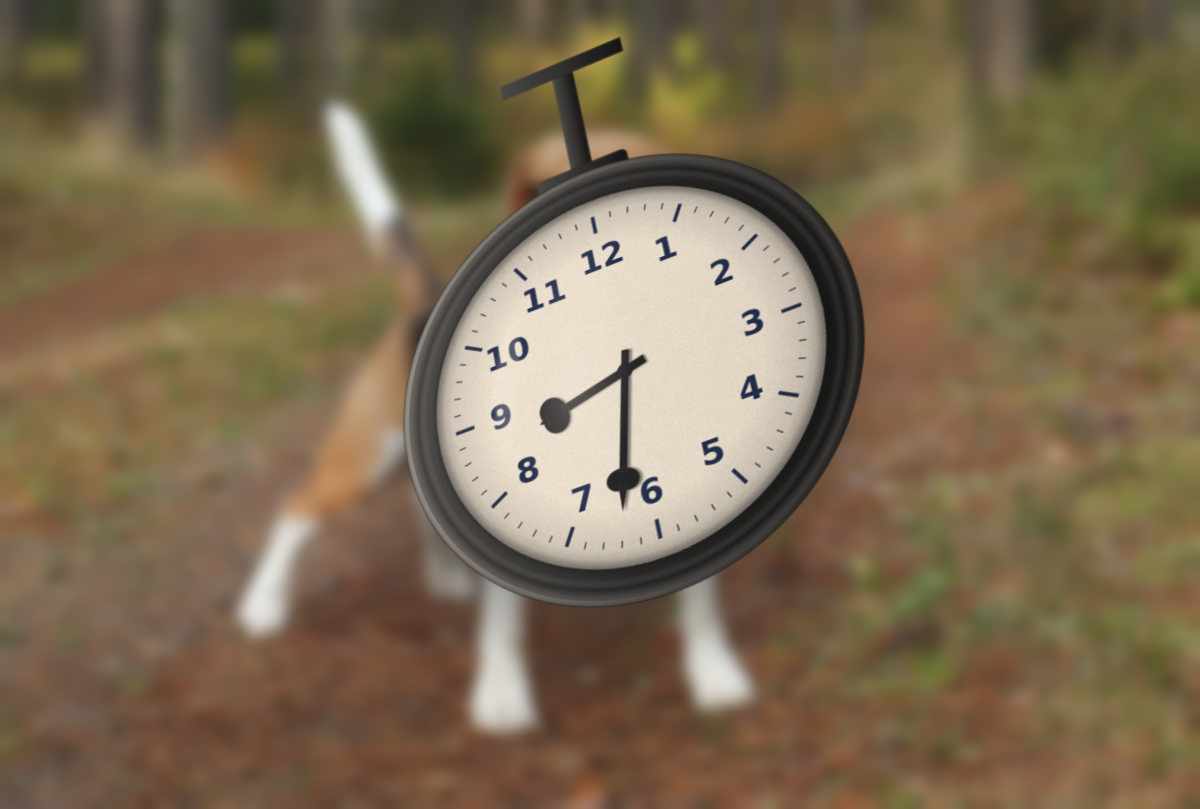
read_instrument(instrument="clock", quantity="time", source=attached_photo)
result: 8:32
